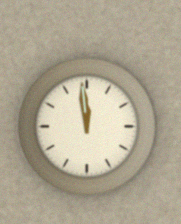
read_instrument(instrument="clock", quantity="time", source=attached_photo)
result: 11:59
